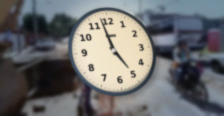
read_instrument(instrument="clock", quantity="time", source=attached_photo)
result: 4:58
